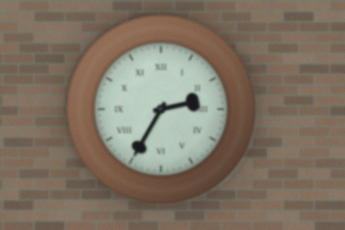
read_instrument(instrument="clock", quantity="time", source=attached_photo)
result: 2:35
